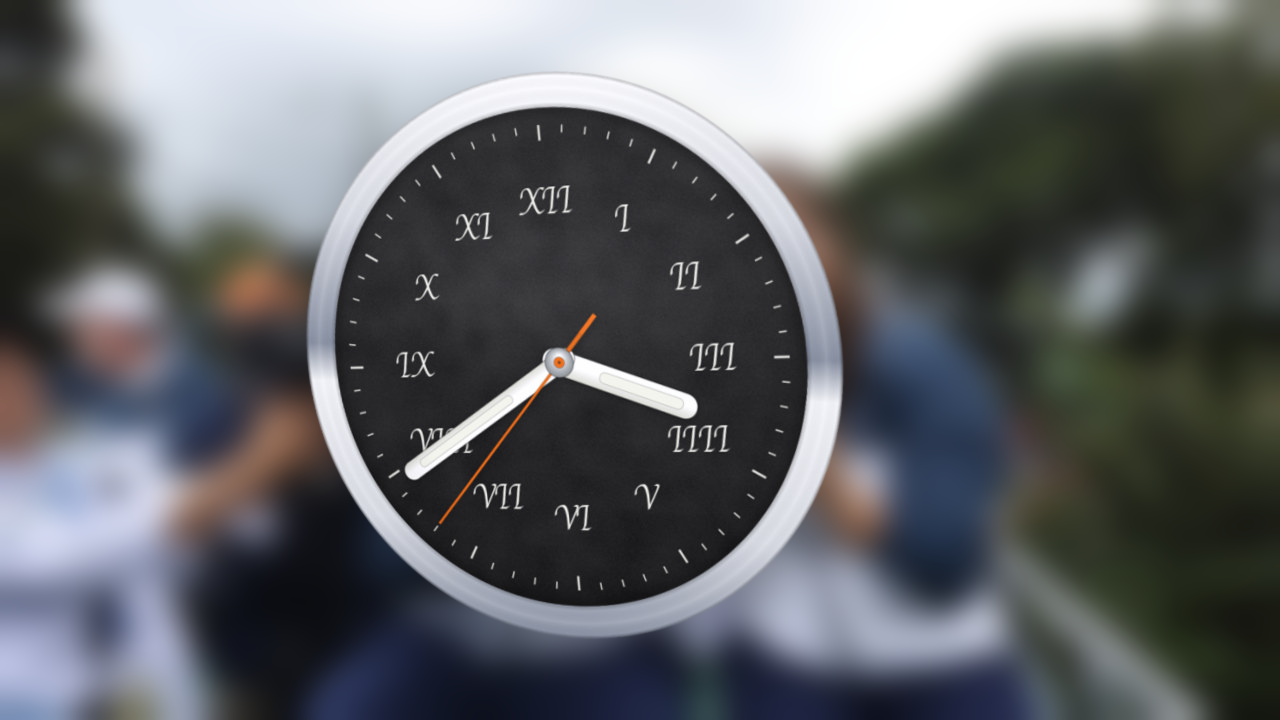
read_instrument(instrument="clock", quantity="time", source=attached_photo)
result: 3:39:37
